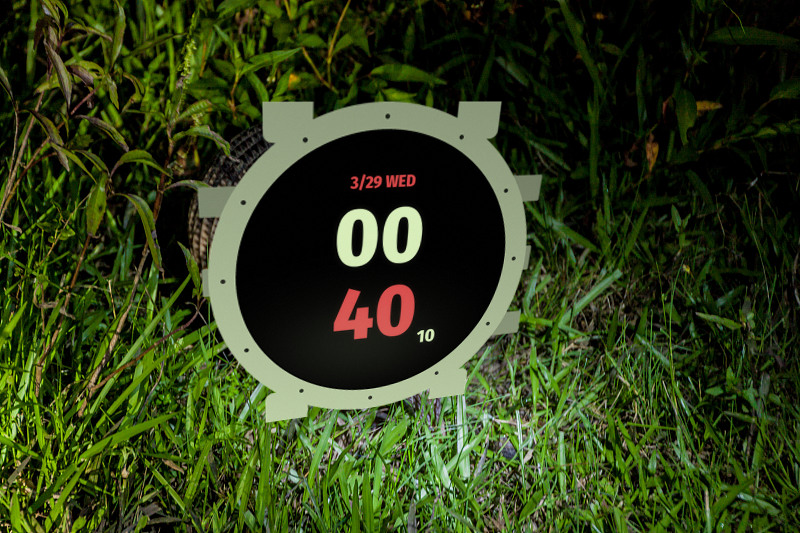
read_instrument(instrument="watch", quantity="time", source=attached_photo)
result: 0:40:10
